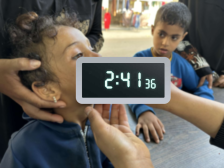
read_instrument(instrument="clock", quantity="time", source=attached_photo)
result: 2:41:36
